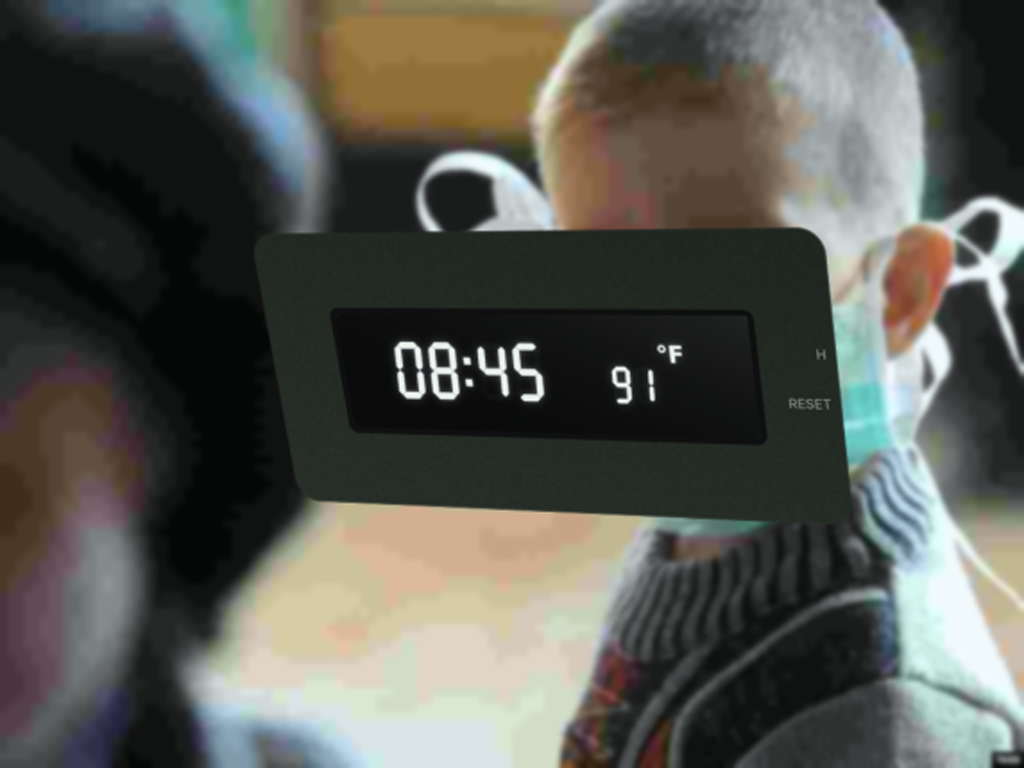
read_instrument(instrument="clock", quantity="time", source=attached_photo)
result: 8:45
